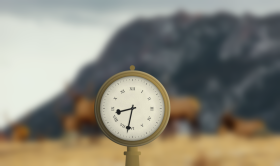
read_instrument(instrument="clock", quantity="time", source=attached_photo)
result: 8:32
